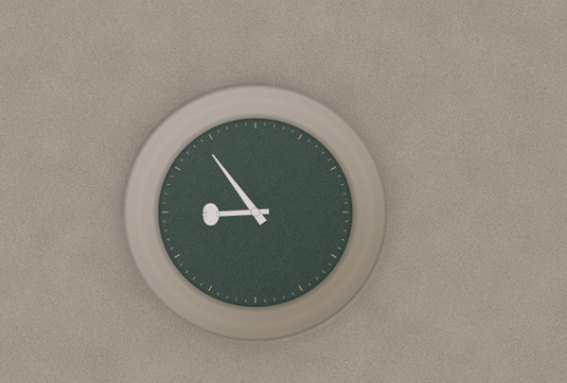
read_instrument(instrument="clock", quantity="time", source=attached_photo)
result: 8:54
